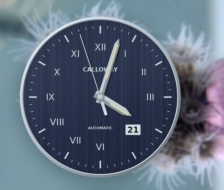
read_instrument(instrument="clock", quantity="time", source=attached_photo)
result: 4:02:57
